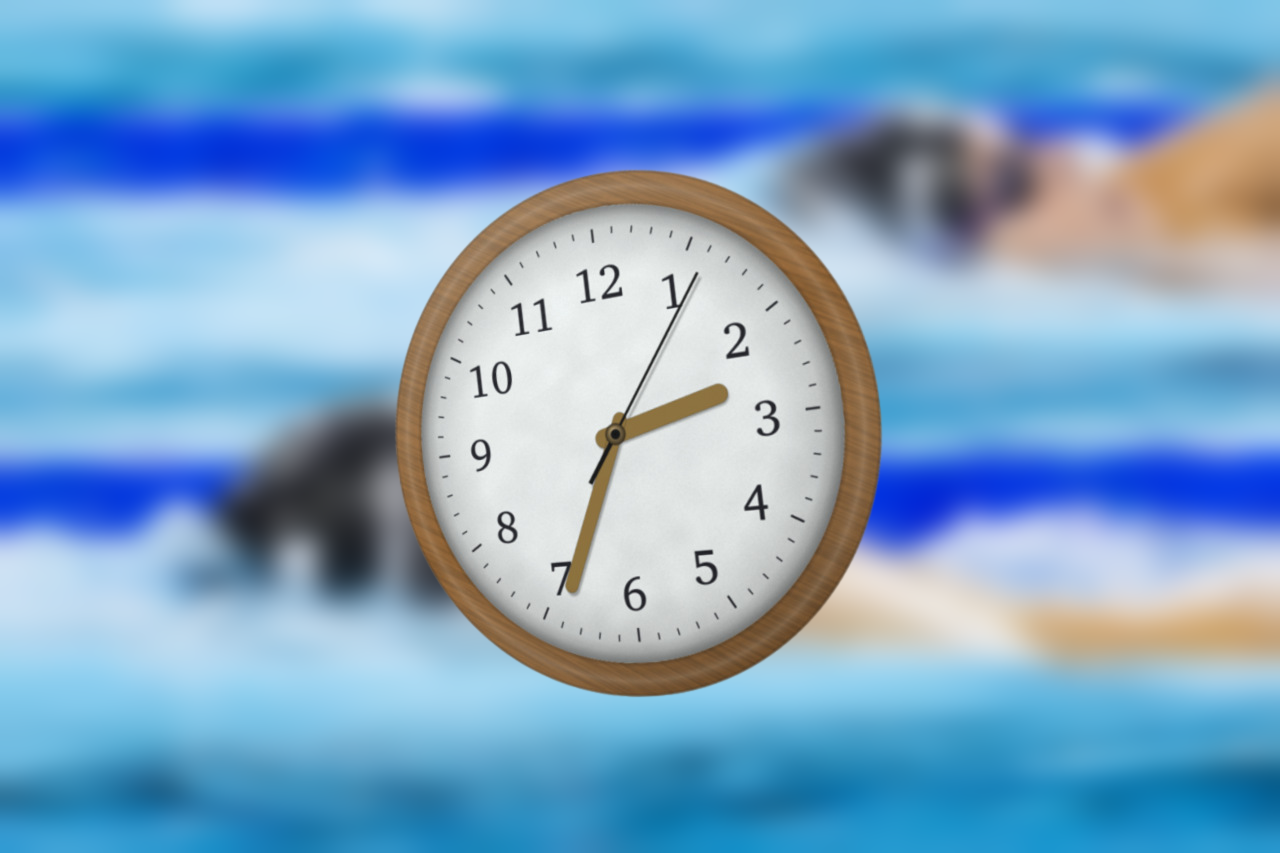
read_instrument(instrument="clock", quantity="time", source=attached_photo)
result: 2:34:06
